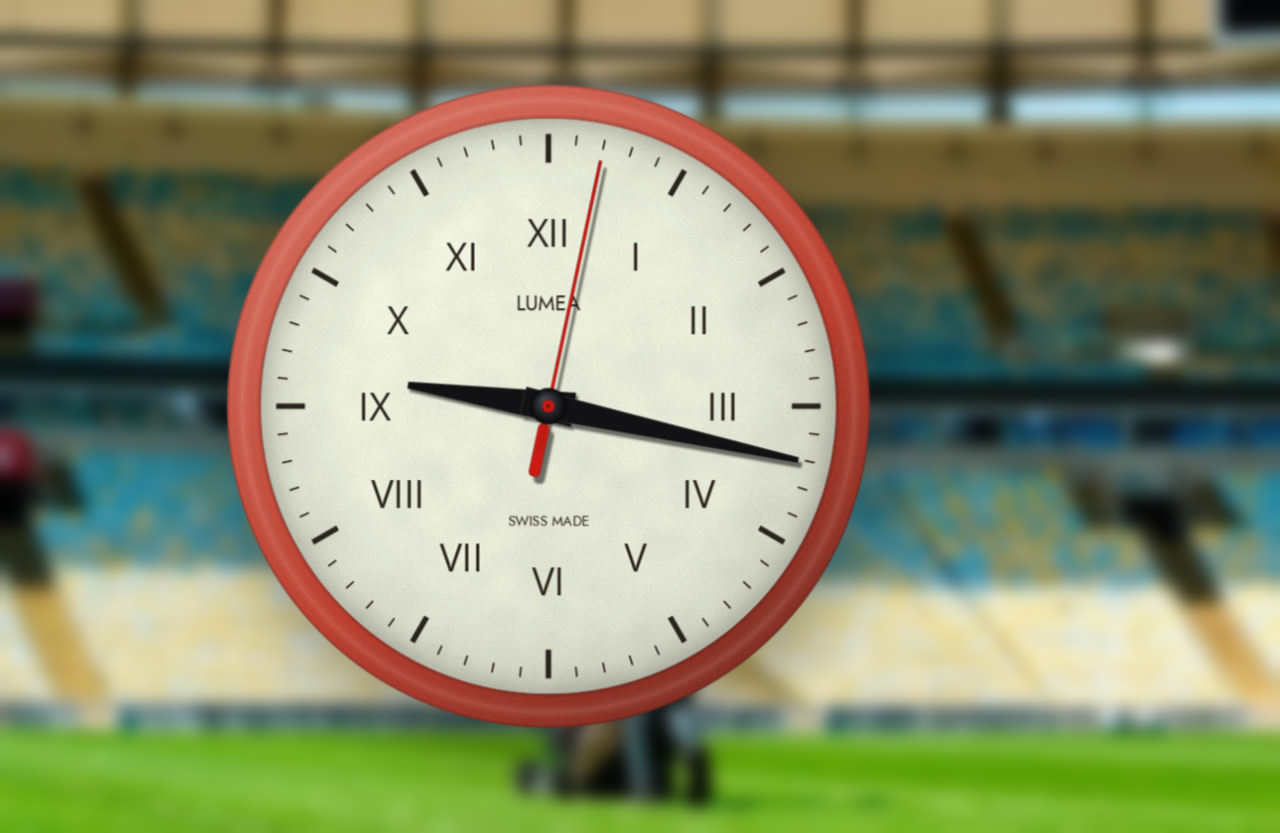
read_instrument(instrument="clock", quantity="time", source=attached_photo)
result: 9:17:02
